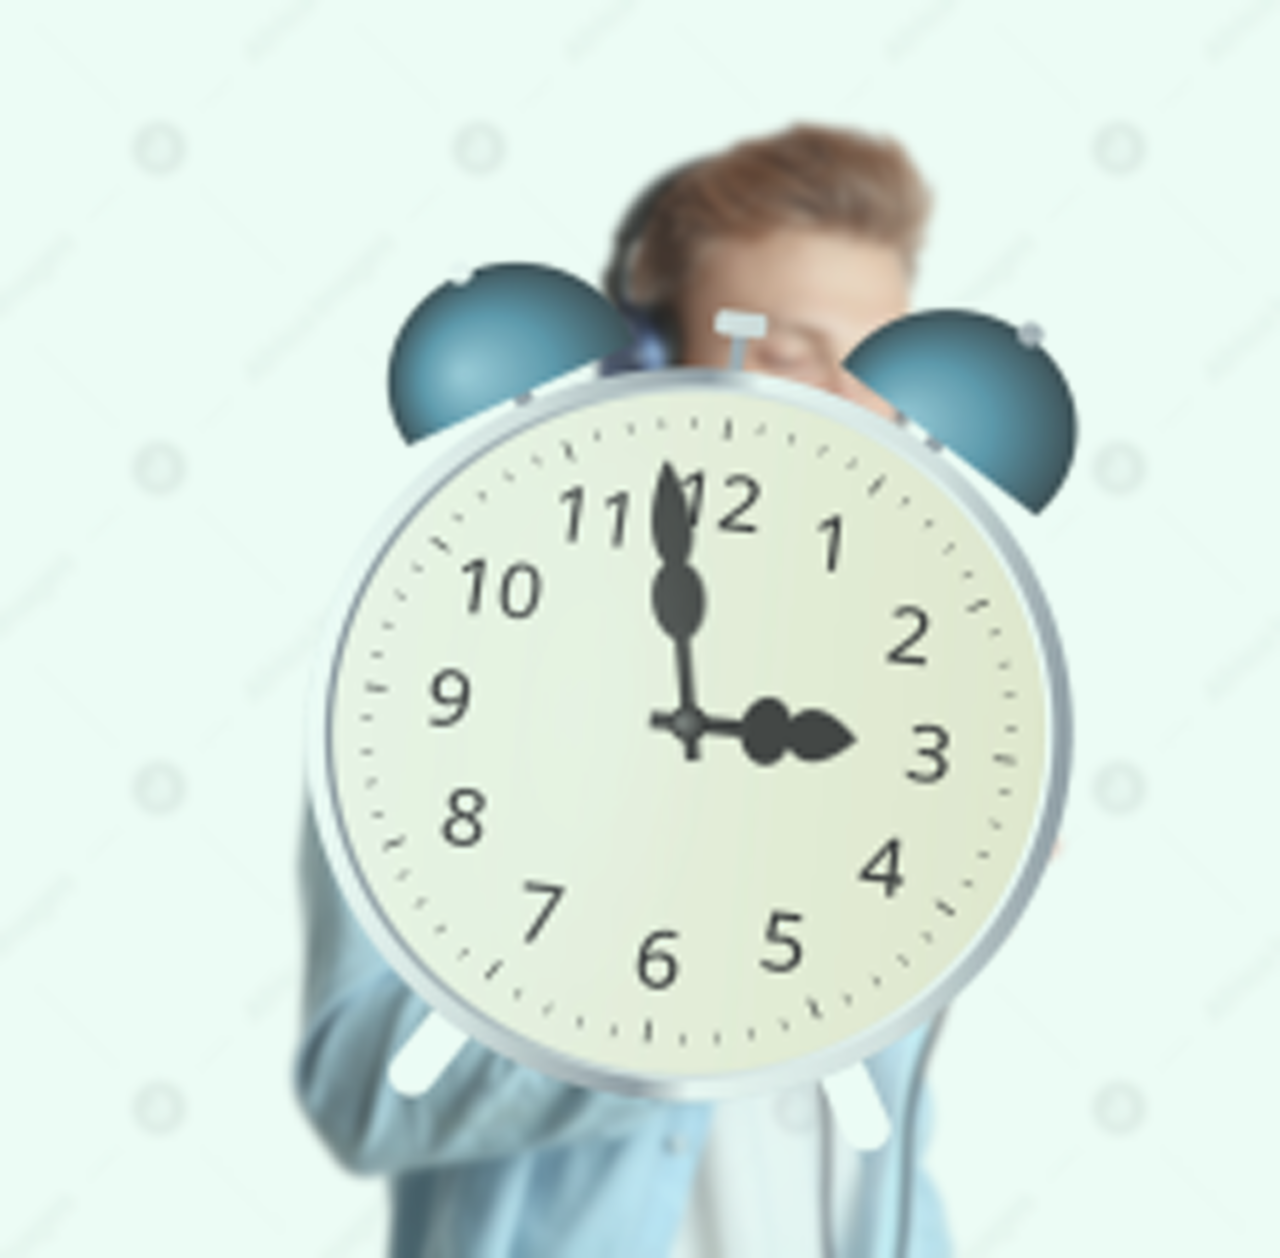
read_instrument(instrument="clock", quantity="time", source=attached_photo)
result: 2:58
